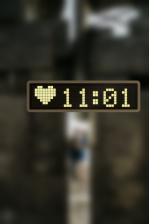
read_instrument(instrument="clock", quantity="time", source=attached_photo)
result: 11:01
